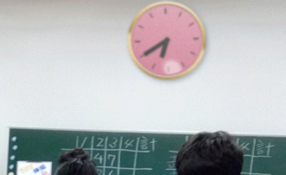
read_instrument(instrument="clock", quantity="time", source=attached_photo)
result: 6:40
